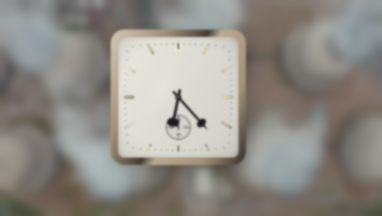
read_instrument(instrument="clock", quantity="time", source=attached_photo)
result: 6:23
